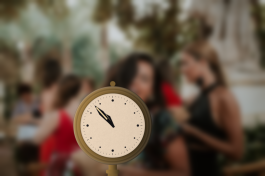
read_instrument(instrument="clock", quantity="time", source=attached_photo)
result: 10:53
